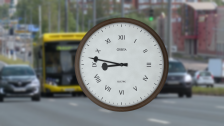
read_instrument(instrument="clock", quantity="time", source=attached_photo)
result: 8:47
